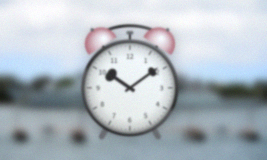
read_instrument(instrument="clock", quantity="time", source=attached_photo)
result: 10:09
